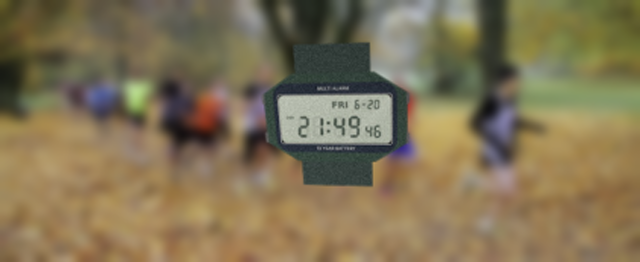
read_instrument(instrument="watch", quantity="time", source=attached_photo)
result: 21:49:46
